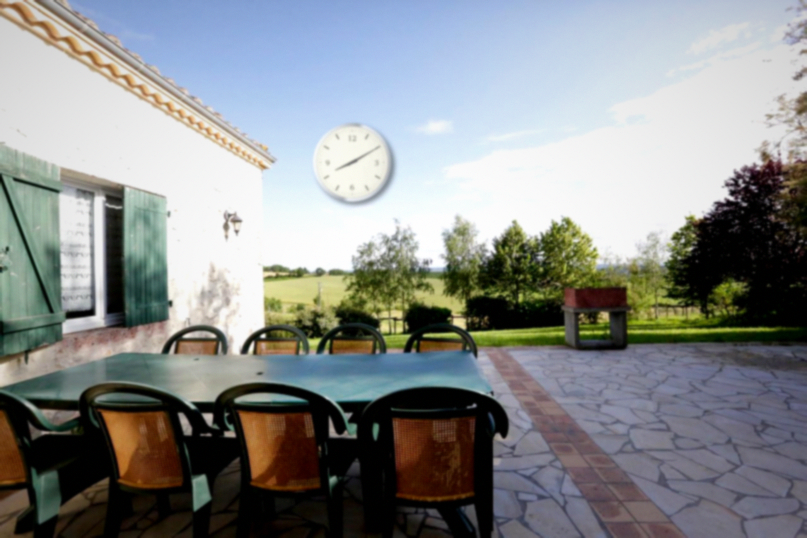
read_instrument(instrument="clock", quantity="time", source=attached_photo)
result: 8:10
